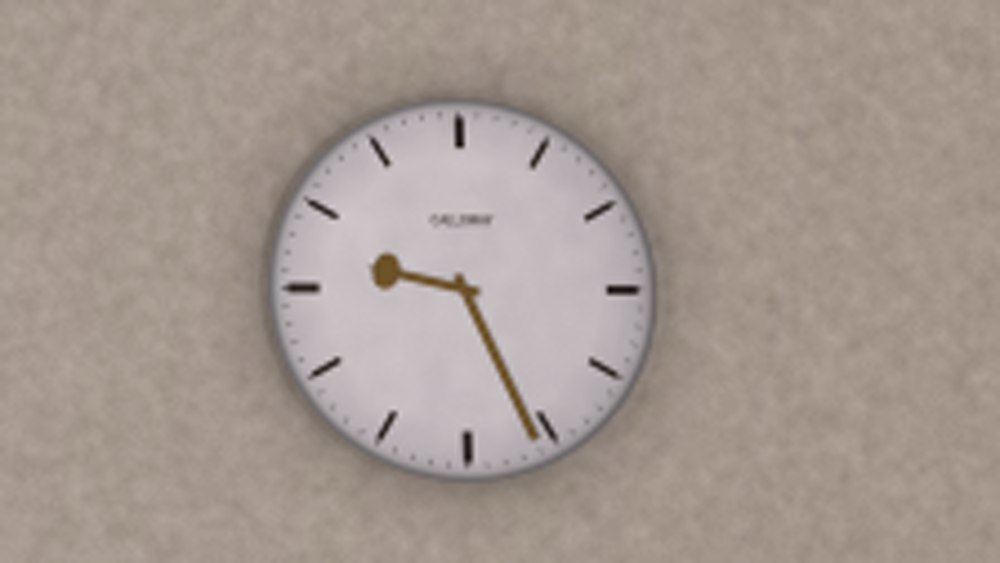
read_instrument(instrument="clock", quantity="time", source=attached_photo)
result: 9:26
